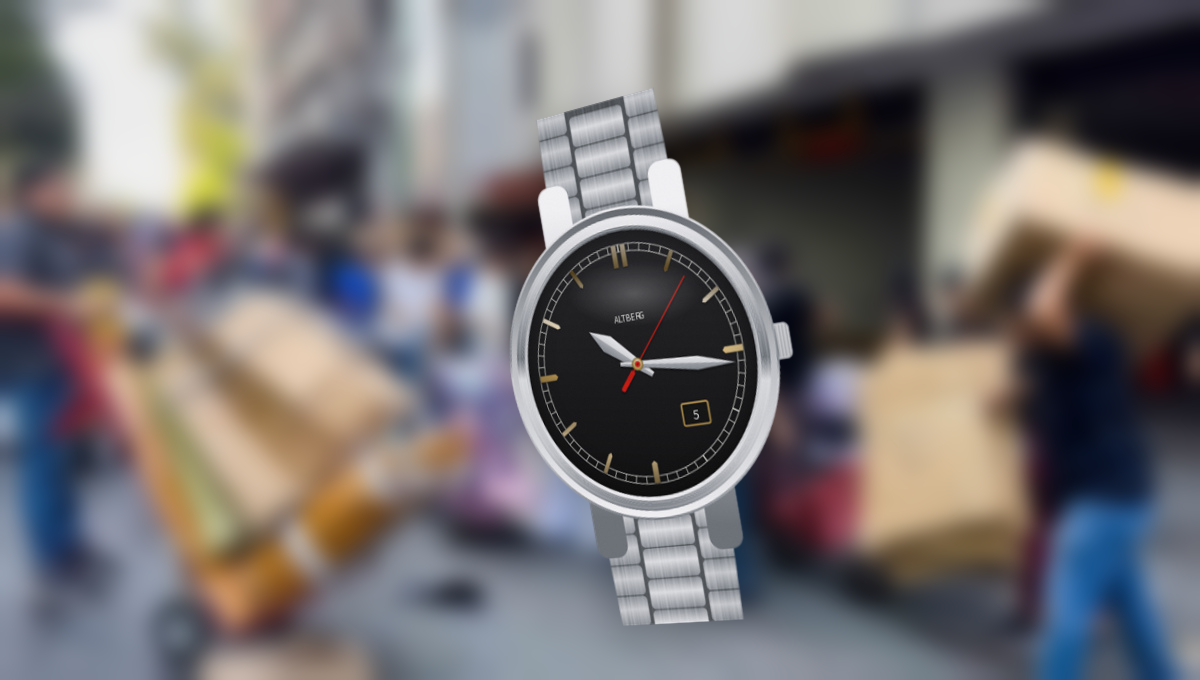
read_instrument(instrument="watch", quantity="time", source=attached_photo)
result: 10:16:07
